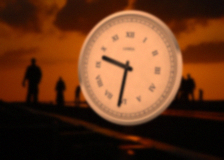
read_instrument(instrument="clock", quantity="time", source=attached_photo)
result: 9:31
